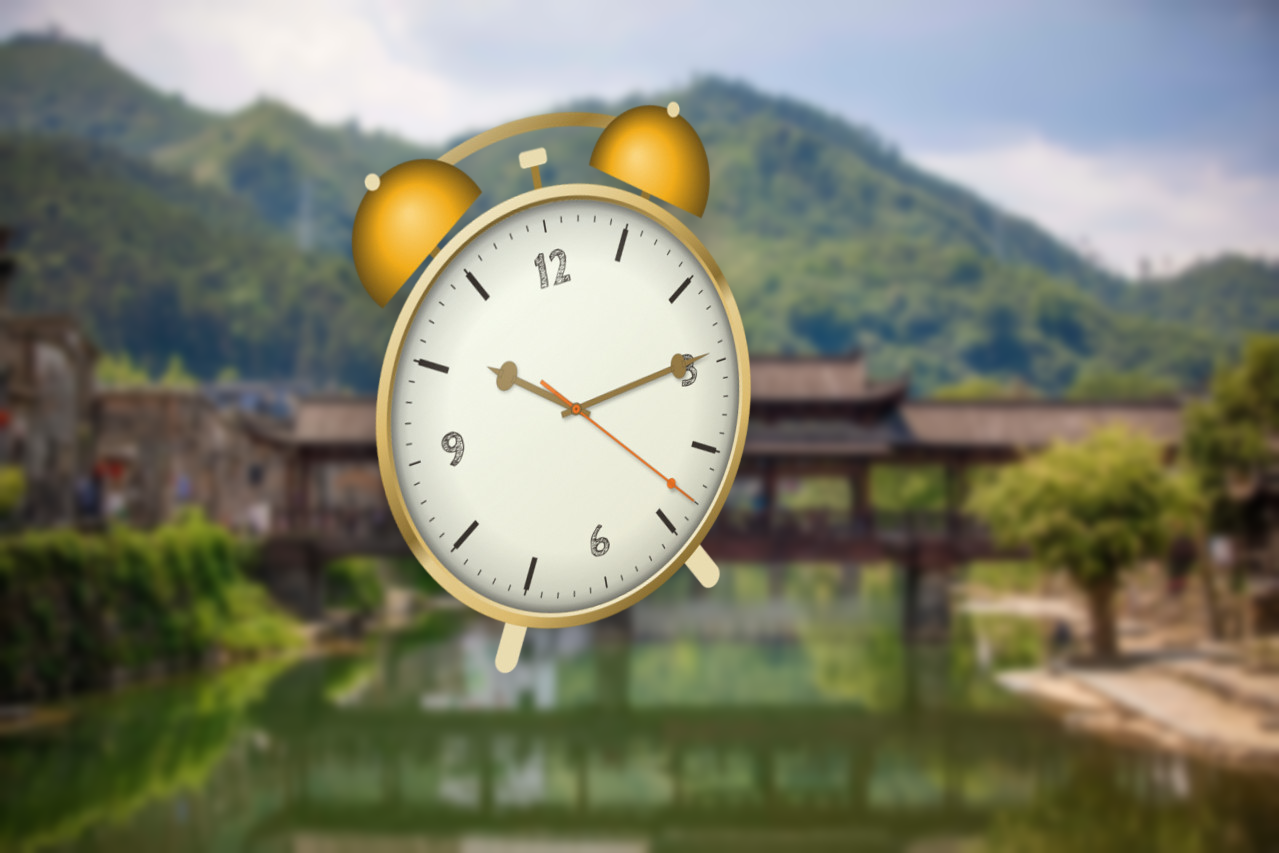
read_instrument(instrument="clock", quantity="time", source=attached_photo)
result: 10:14:23
